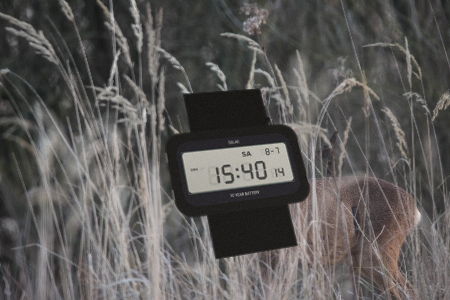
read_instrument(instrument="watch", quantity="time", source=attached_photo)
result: 15:40:14
